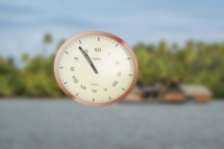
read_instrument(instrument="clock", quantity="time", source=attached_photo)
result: 10:54
